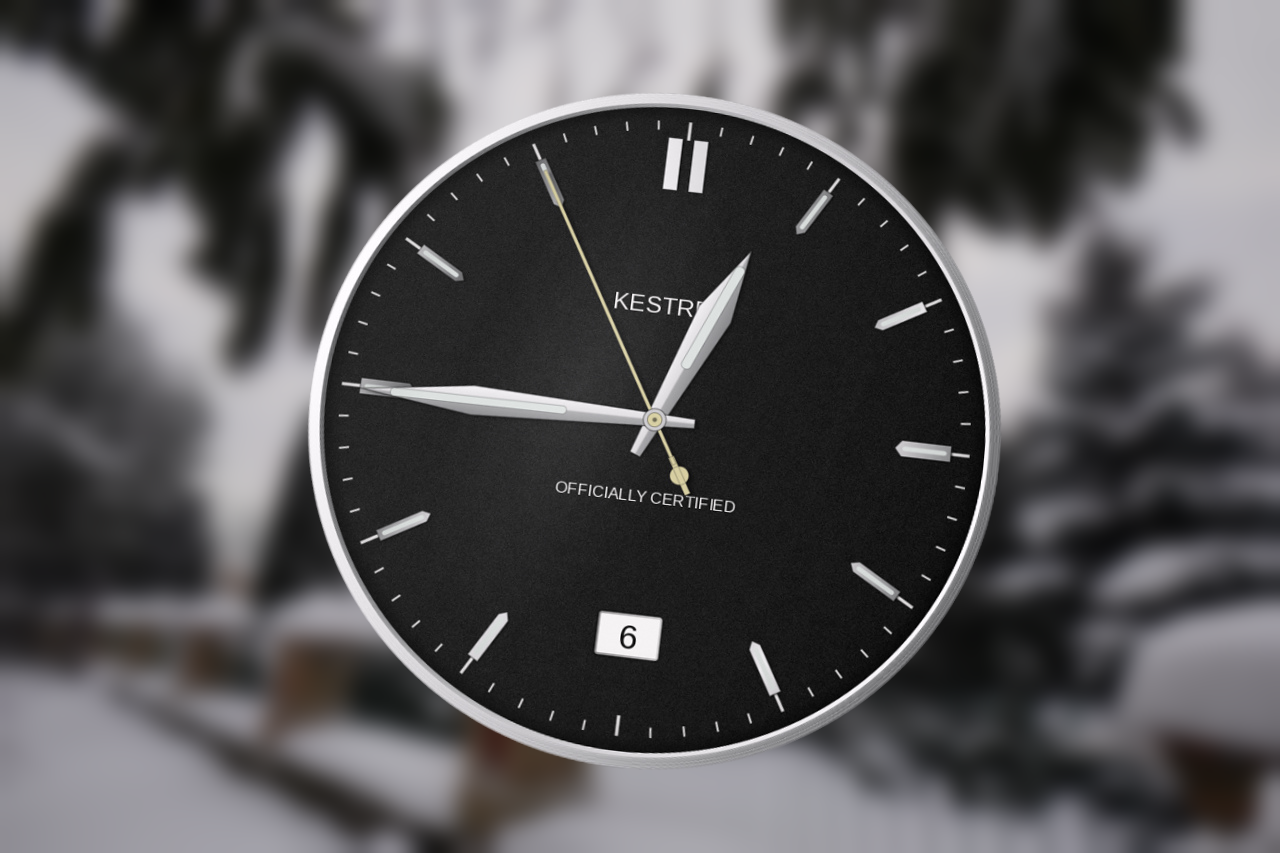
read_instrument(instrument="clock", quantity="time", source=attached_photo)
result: 12:44:55
